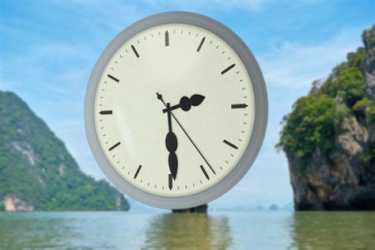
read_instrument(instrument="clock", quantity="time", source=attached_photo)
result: 2:29:24
